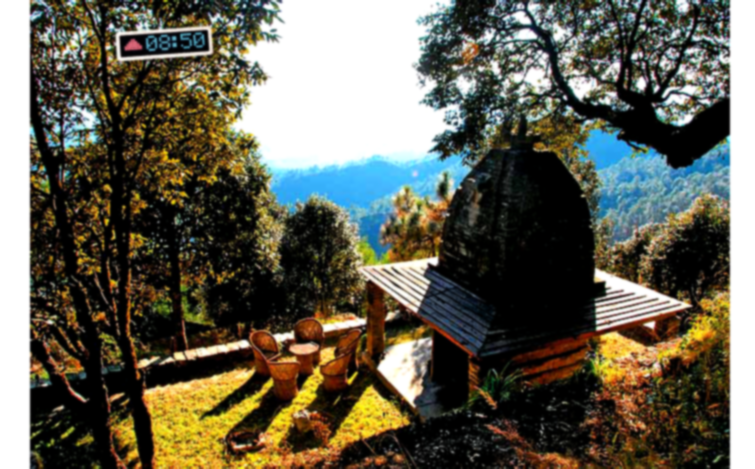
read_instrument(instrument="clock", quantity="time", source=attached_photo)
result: 8:50
